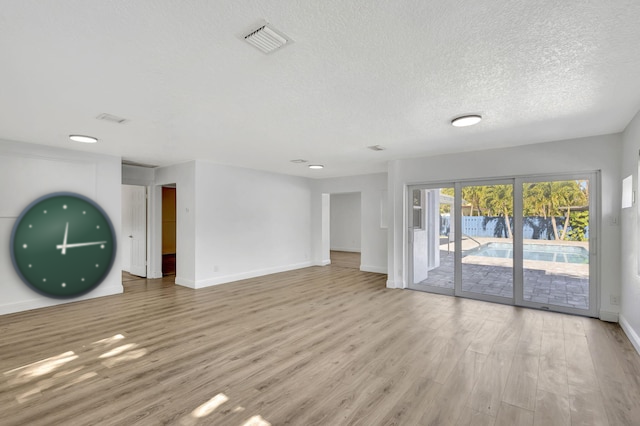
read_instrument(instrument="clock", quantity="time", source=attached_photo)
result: 12:14
